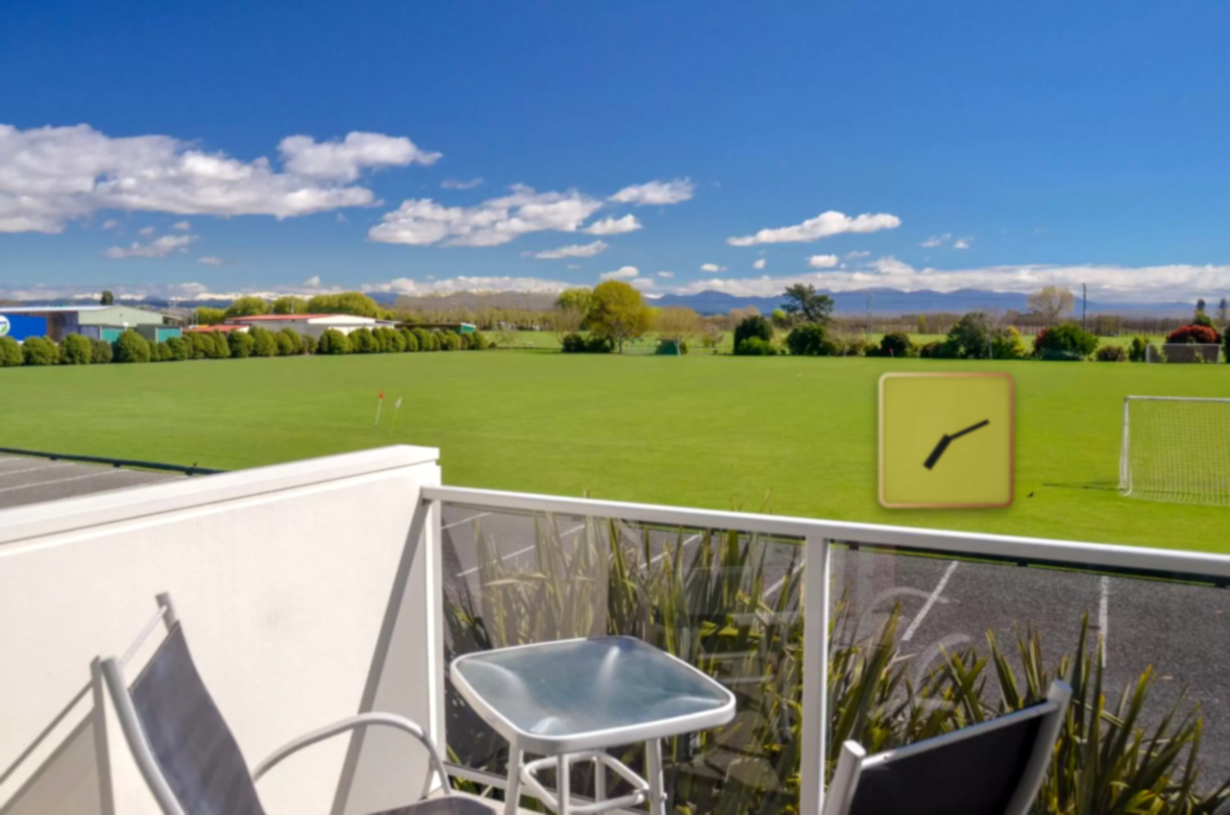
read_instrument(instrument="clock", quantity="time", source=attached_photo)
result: 7:11
